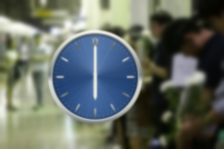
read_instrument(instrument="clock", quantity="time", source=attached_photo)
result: 6:00
